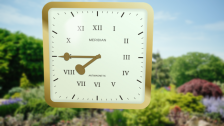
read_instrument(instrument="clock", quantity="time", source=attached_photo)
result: 7:45
